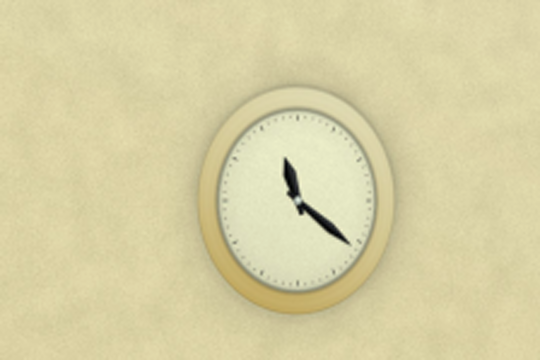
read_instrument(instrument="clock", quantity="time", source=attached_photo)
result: 11:21
